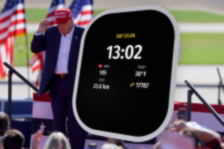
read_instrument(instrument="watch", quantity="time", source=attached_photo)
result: 13:02
